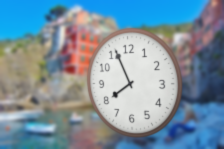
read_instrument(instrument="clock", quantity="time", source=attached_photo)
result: 7:56
